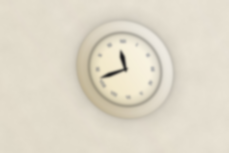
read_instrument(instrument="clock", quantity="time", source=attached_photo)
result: 11:42
